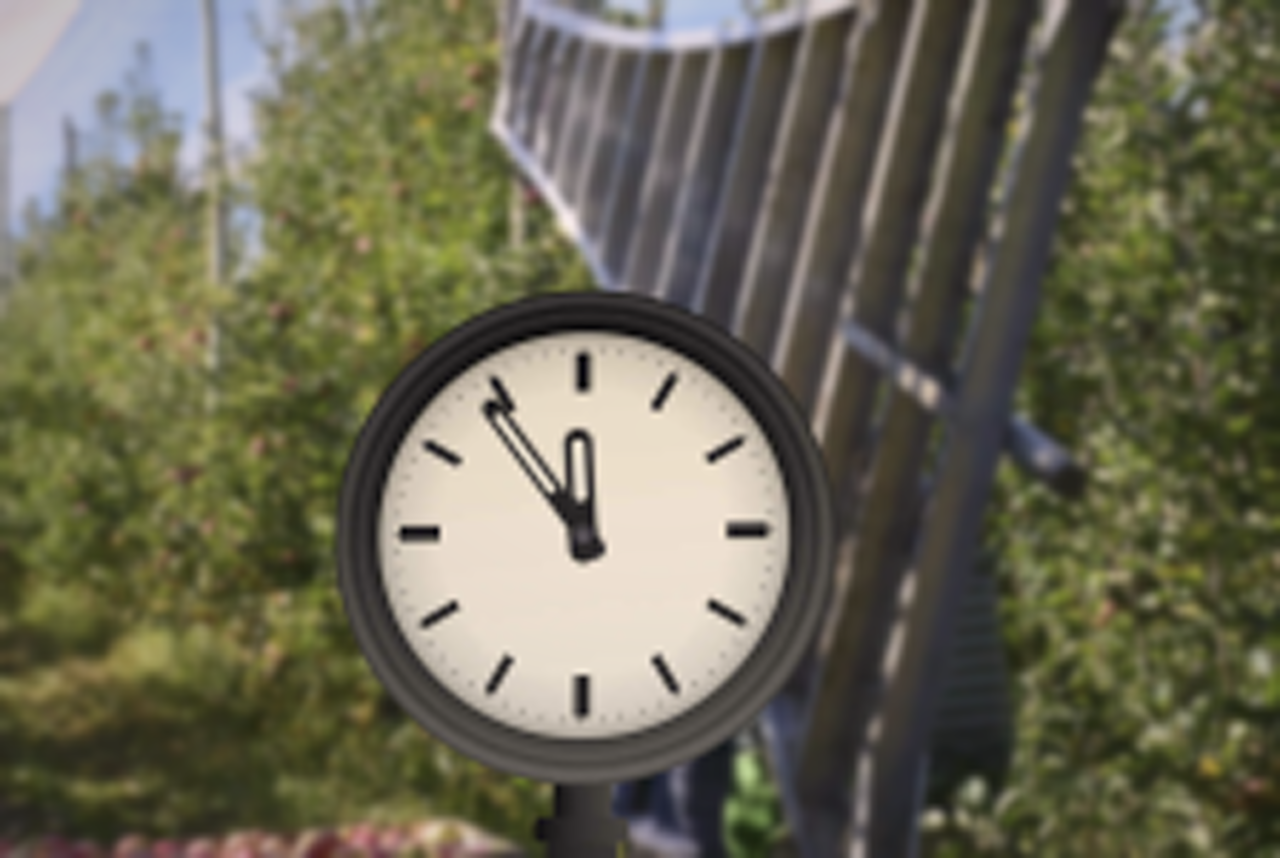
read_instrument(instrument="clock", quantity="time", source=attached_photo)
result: 11:54
